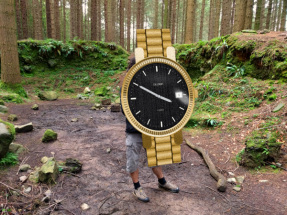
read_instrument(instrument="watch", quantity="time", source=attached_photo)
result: 3:50
